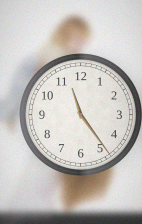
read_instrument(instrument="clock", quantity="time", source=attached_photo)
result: 11:24
